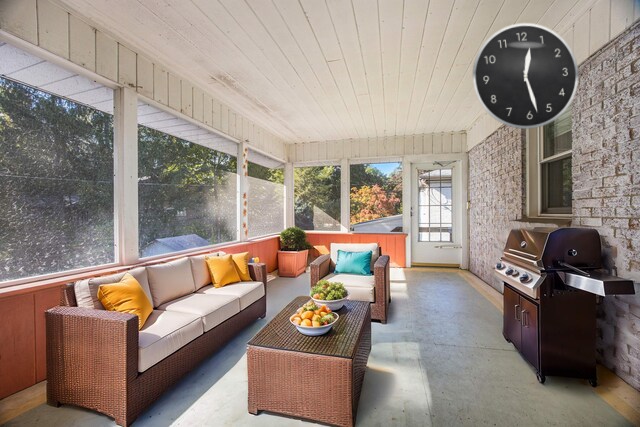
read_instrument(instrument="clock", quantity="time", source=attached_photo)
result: 12:28
